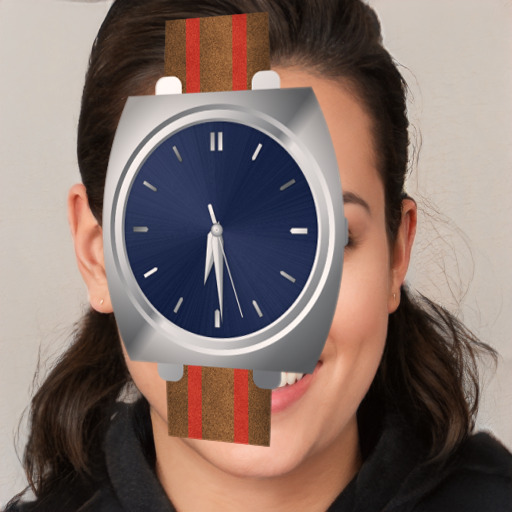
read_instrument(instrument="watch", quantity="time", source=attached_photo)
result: 6:29:27
